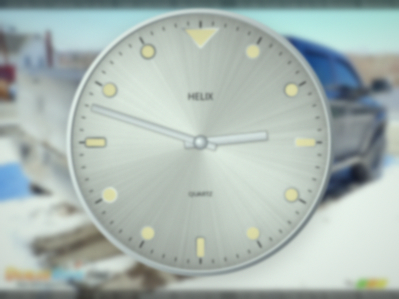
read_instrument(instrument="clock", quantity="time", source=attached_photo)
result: 2:48
